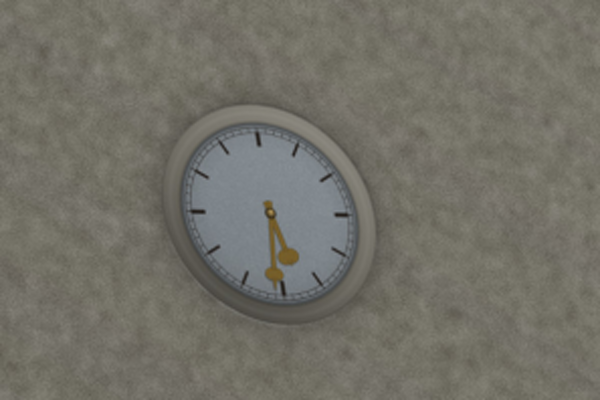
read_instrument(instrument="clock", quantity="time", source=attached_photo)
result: 5:31
